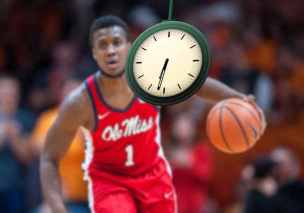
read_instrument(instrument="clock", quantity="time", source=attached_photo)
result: 6:32
